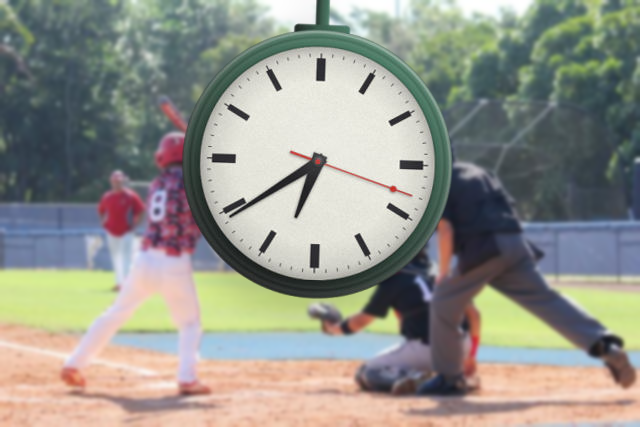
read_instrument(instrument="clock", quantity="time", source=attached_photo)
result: 6:39:18
